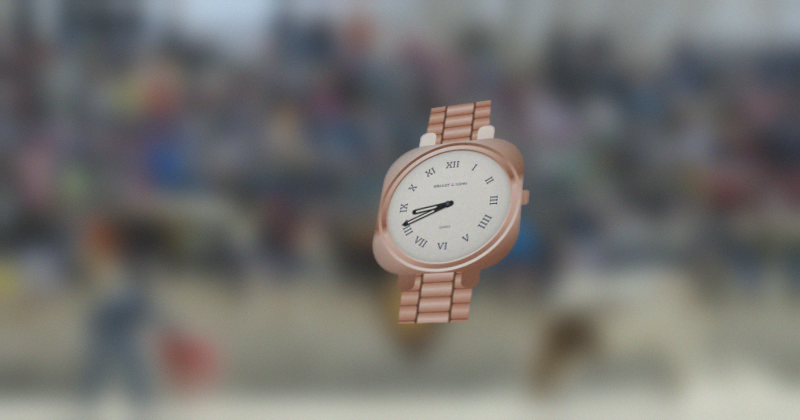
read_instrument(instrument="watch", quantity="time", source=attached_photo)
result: 8:41
